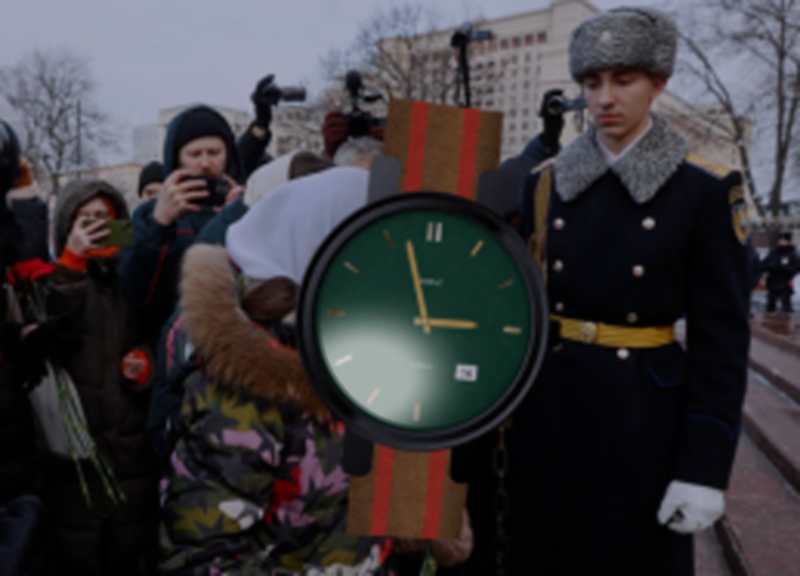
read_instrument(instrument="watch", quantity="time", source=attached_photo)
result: 2:57
